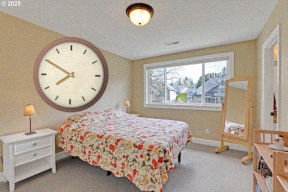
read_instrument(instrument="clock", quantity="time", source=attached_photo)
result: 7:50
